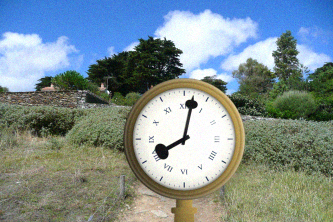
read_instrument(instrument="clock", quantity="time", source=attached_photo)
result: 8:02
